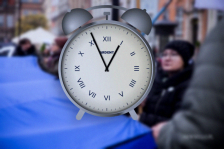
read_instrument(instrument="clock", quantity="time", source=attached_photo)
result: 12:56
